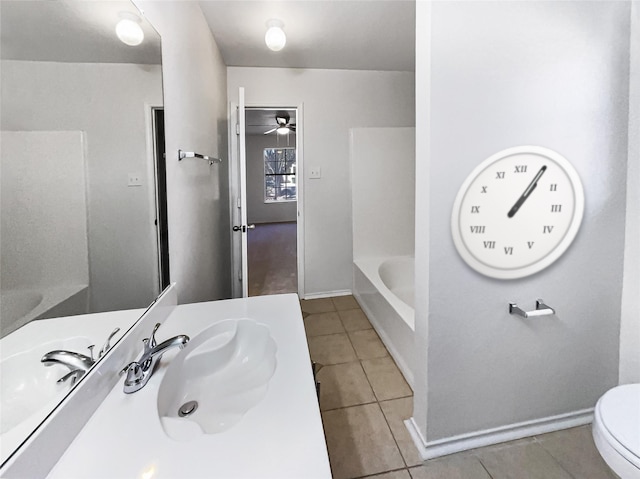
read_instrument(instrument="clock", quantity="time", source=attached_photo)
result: 1:05
